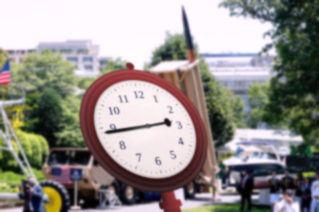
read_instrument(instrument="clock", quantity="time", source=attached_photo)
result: 2:44
